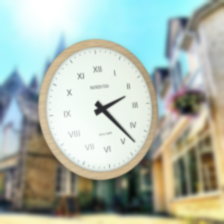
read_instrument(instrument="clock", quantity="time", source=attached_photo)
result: 2:23
